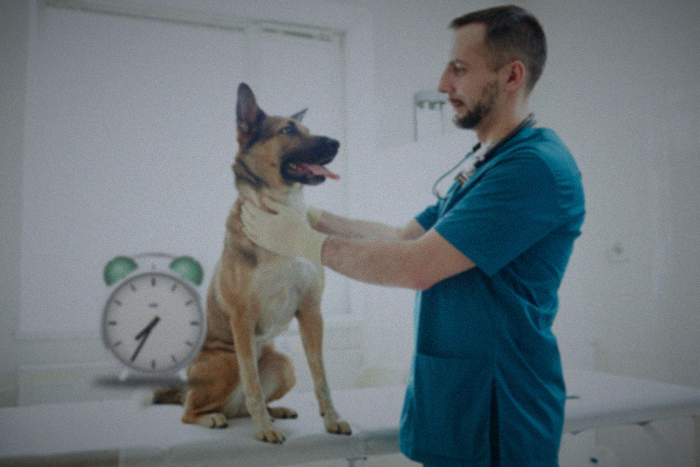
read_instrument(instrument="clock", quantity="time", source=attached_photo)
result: 7:35
